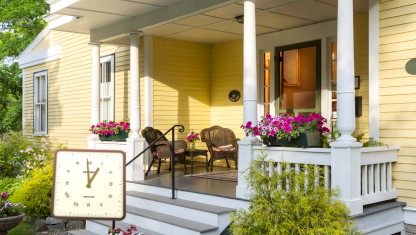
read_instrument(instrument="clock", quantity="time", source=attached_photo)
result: 12:59
